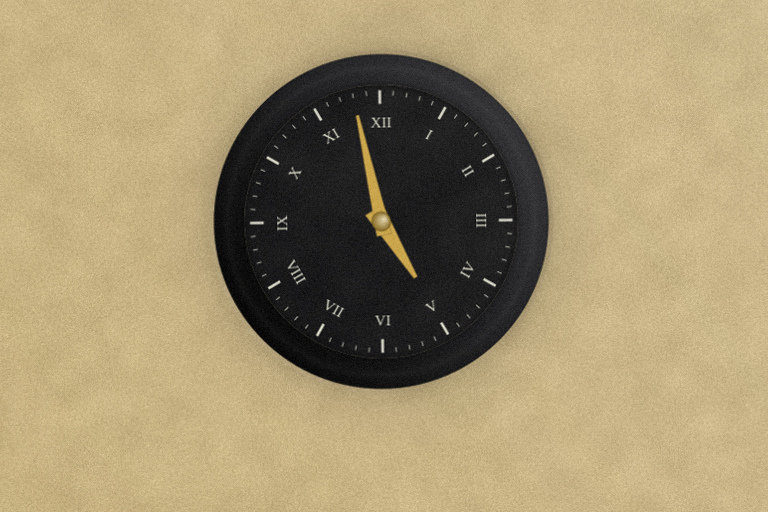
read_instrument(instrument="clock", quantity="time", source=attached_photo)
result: 4:58
